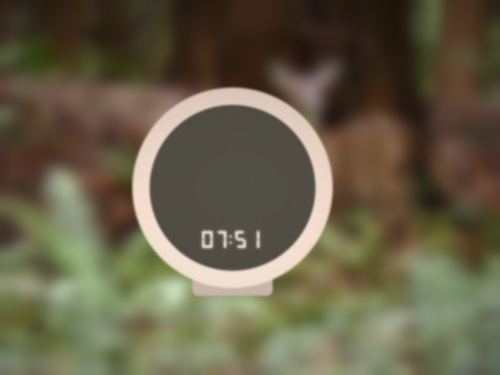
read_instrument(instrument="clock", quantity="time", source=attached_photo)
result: 7:51
